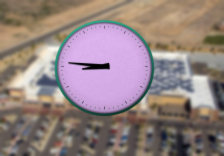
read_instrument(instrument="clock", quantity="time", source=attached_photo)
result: 8:46
